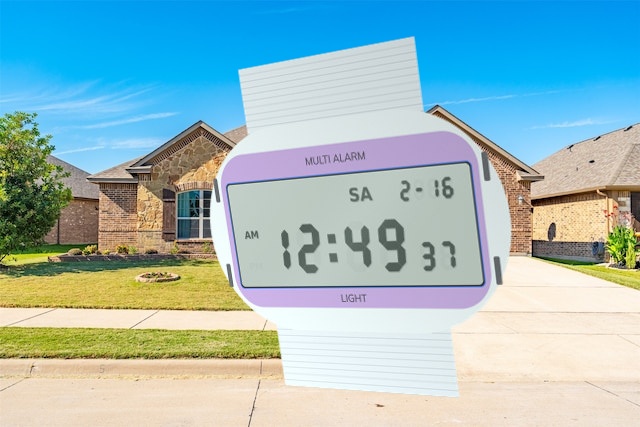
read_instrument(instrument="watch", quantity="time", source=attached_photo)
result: 12:49:37
